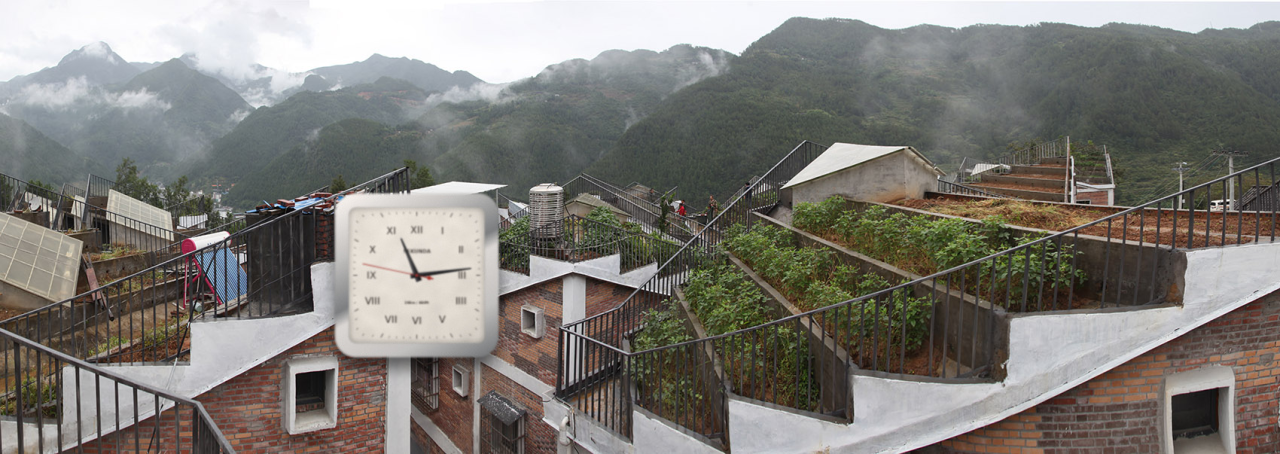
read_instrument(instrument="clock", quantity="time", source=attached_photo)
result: 11:13:47
